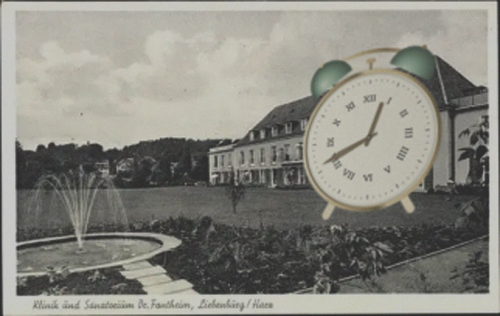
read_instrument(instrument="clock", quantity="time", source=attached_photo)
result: 12:41
